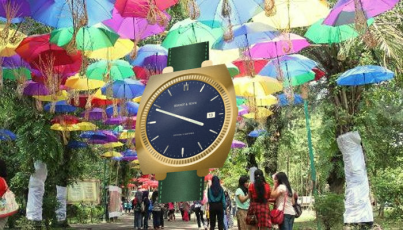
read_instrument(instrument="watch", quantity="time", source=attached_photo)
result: 3:49
